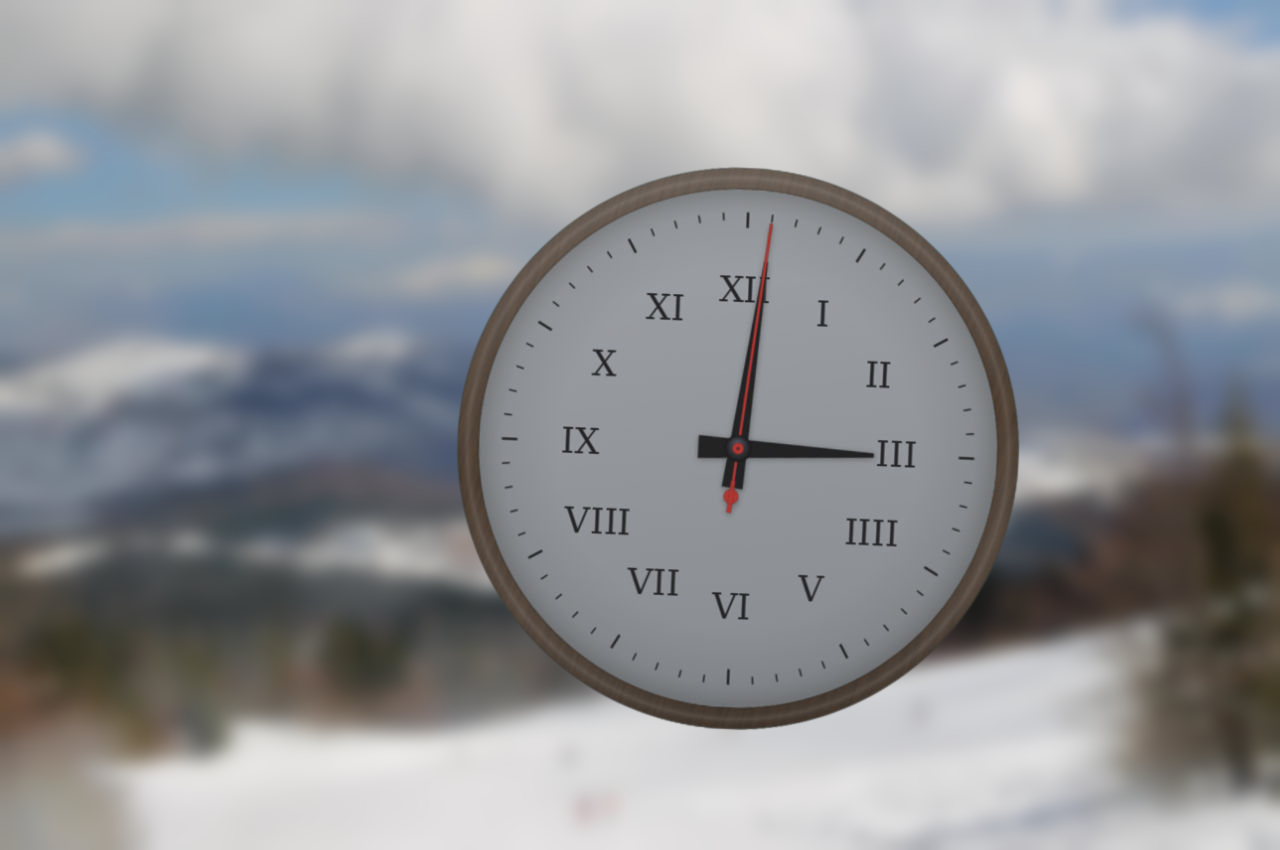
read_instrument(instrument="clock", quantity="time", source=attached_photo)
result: 3:01:01
